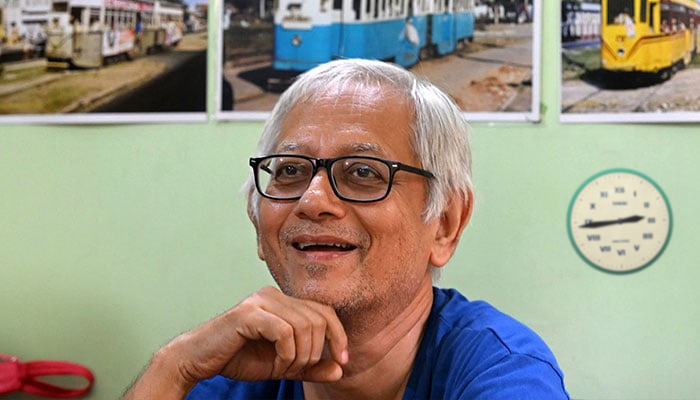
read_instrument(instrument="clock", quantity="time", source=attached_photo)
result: 2:44
